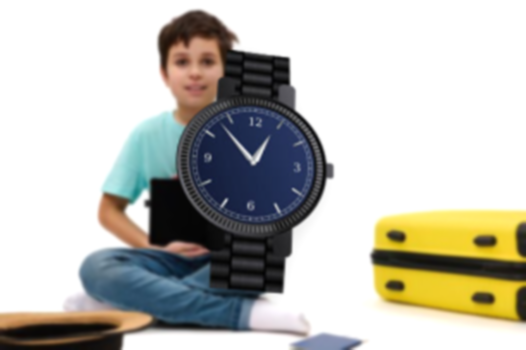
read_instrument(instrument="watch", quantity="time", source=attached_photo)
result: 12:53
